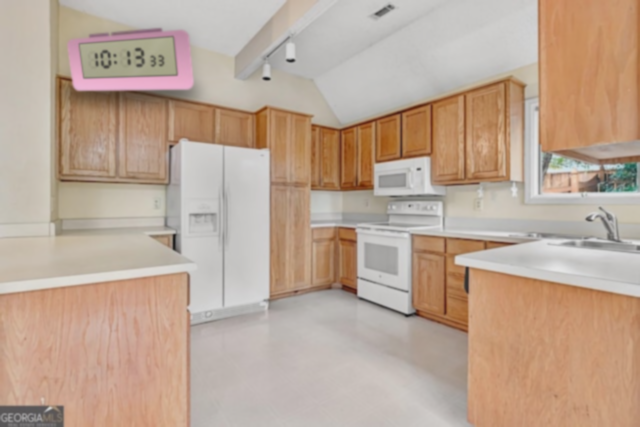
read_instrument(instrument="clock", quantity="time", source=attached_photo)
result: 10:13
